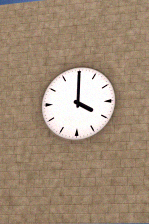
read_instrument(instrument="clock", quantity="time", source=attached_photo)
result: 4:00
